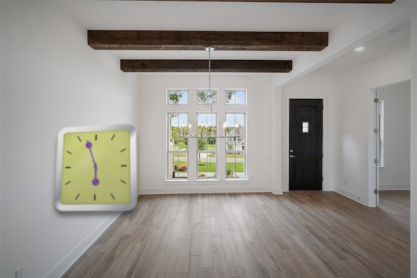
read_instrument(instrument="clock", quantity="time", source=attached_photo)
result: 5:57
